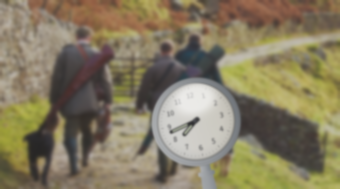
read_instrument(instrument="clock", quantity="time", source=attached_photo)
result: 7:43
